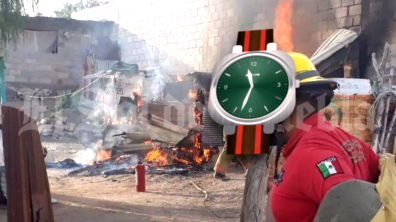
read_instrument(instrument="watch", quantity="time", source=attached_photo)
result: 11:33
